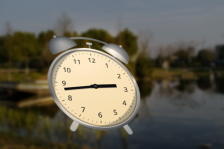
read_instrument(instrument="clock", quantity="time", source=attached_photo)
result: 2:43
